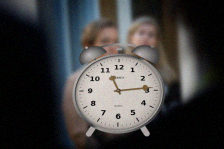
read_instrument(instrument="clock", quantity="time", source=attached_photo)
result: 11:14
